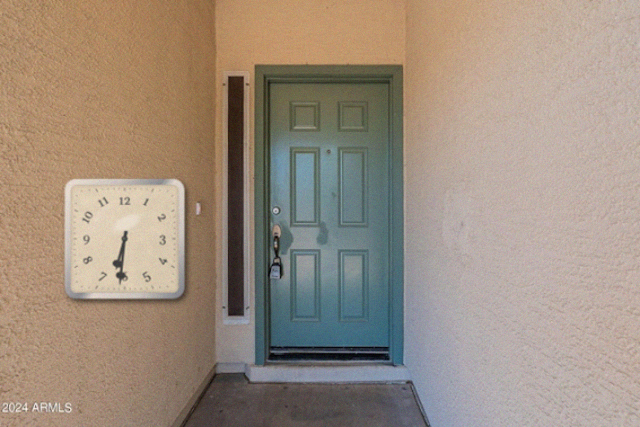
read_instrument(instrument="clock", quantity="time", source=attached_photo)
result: 6:31
